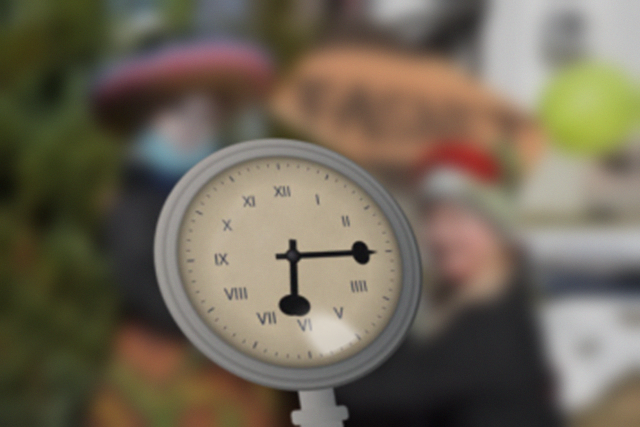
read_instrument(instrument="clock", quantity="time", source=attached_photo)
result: 6:15
